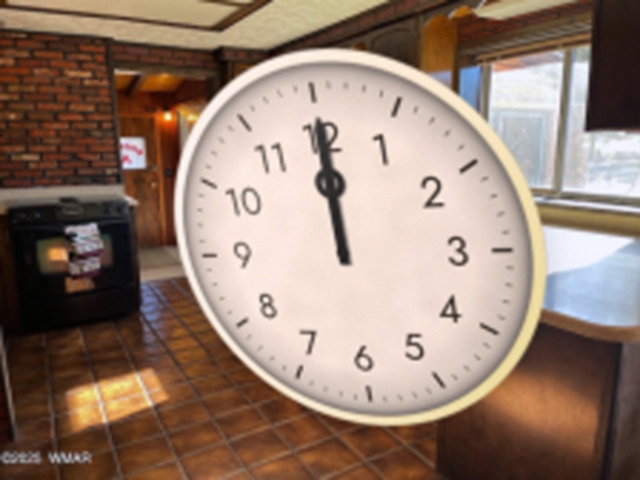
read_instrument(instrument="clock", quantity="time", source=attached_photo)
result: 12:00
